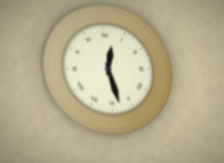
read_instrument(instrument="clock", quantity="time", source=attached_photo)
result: 12:28
